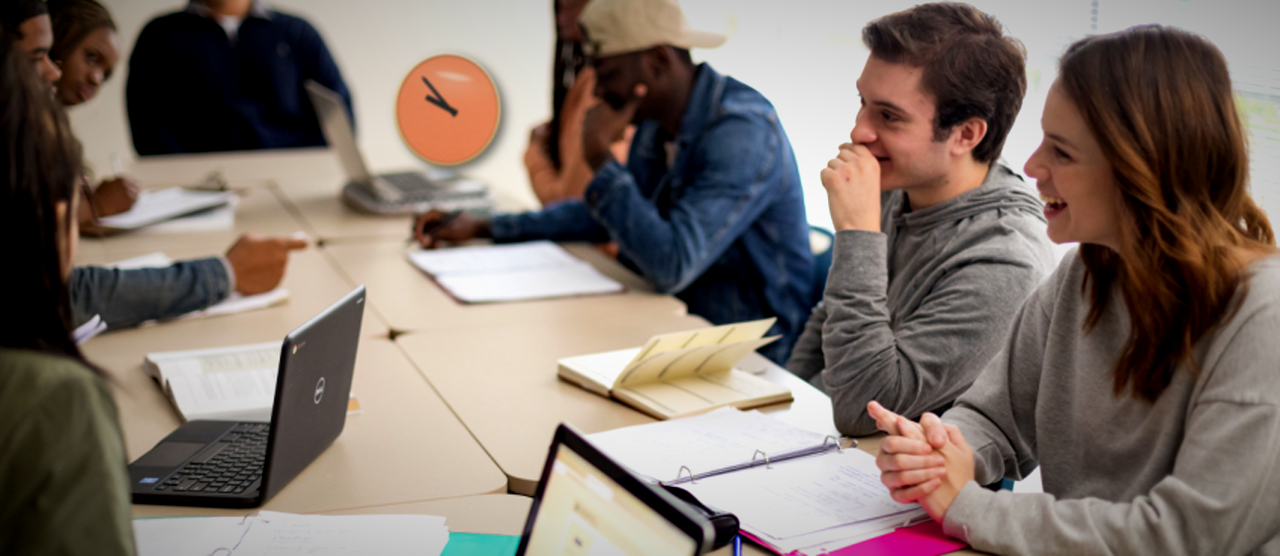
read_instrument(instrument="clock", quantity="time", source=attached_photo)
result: 9:53
